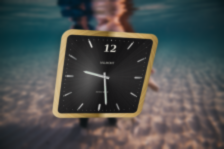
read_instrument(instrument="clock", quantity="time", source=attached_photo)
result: 9:28
